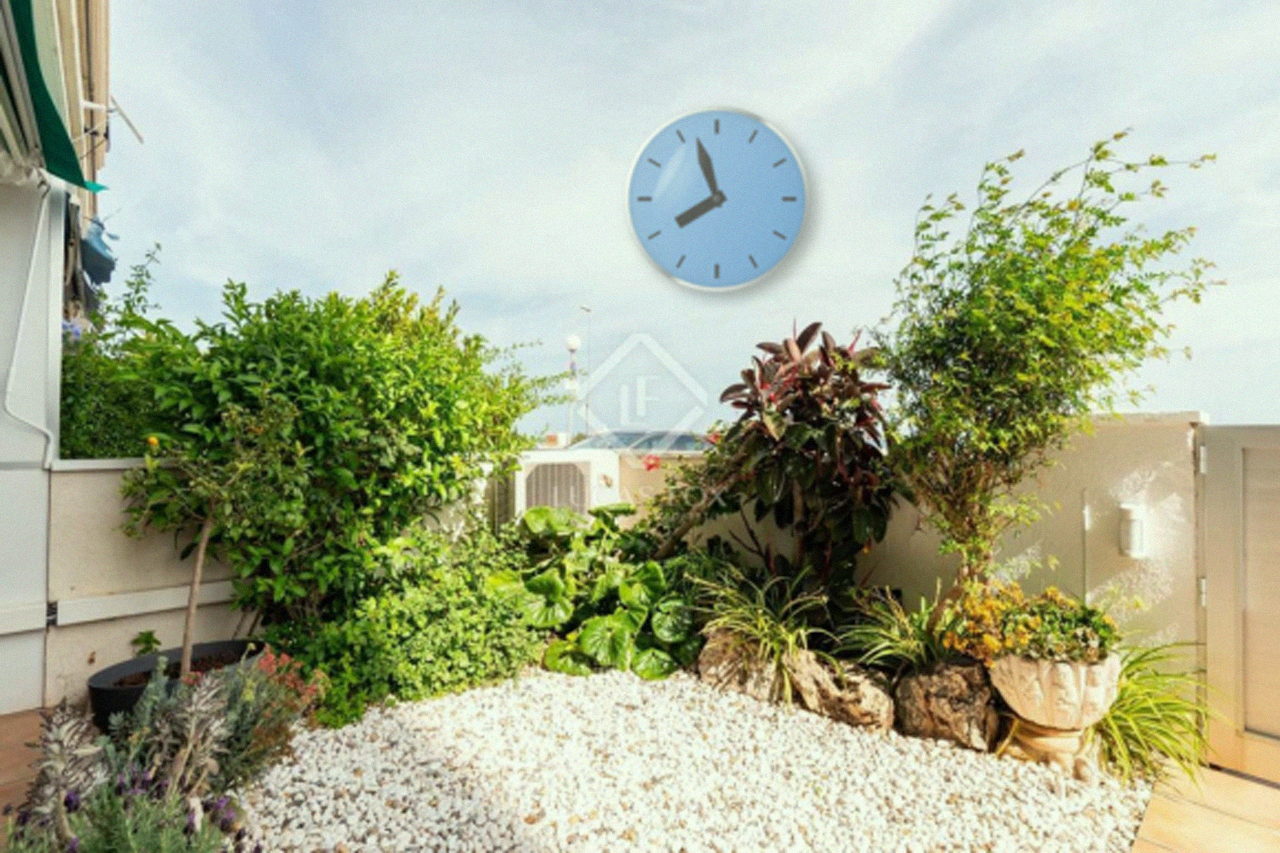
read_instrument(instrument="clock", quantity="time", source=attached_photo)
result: 7:57
